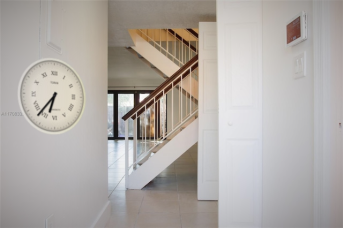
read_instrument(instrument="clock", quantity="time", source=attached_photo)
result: 6:37
